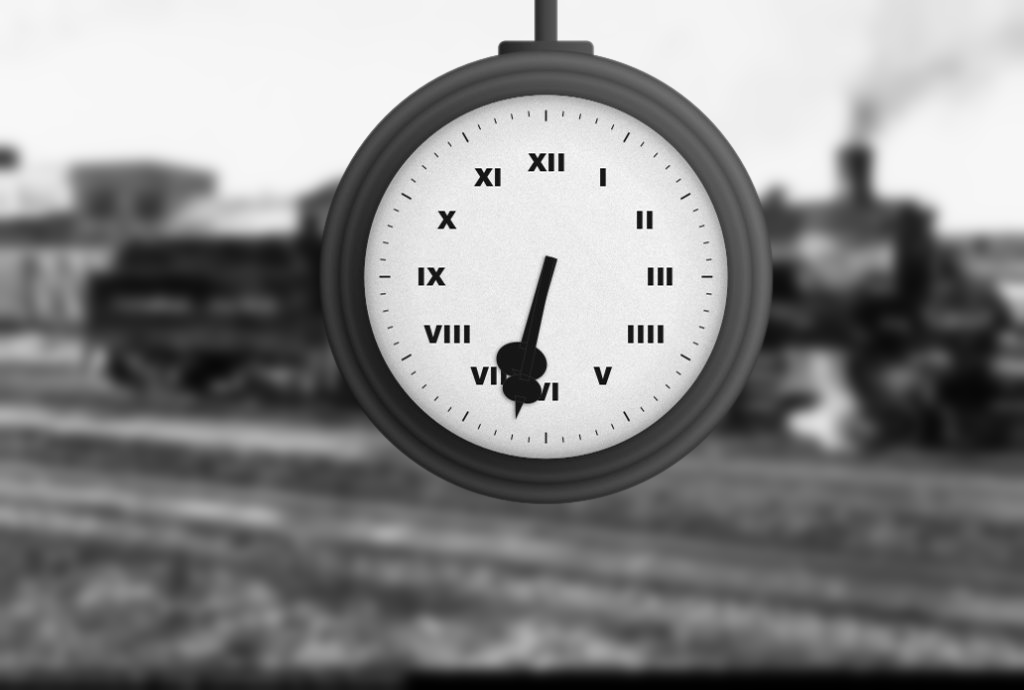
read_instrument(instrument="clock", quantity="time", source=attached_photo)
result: 6:32
